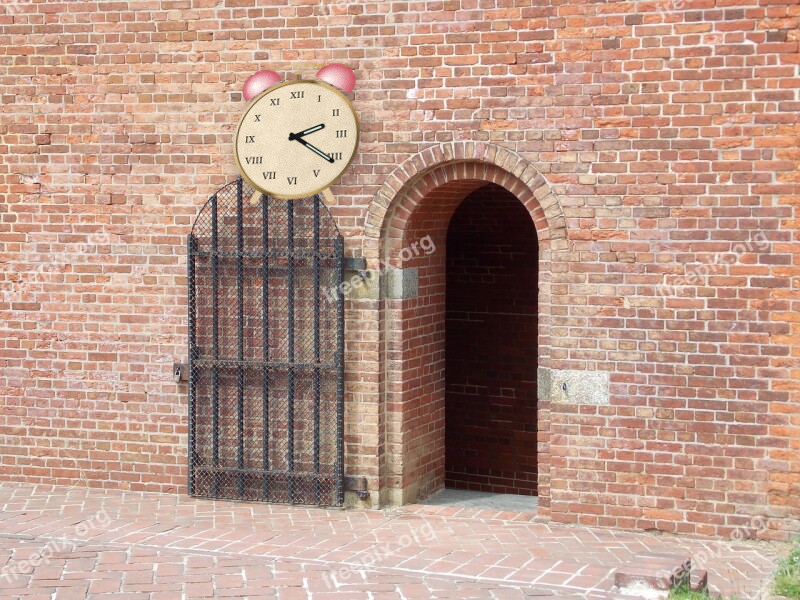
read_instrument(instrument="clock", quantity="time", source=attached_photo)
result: 2:21
